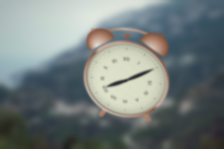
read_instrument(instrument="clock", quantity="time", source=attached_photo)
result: 8:10
